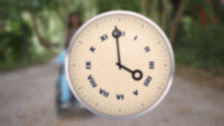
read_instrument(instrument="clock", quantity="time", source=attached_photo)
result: 3:59
